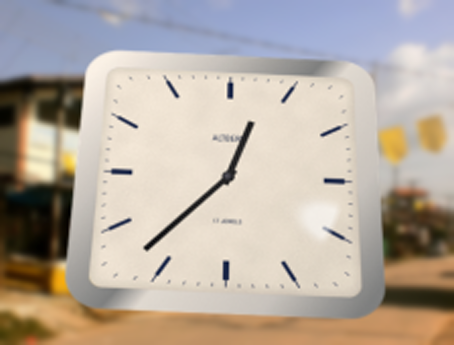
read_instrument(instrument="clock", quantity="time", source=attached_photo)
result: 12:37
